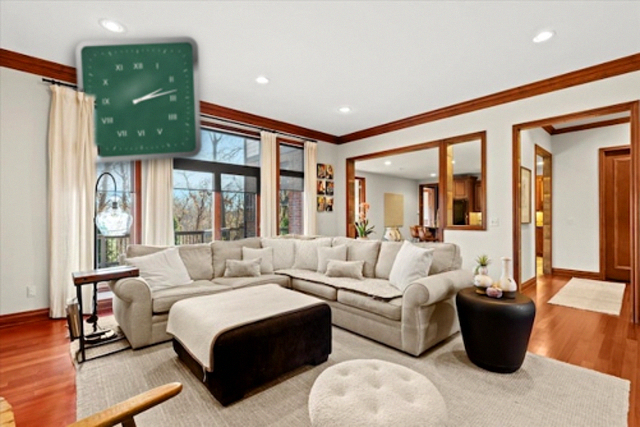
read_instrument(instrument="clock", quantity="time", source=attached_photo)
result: 2:13
